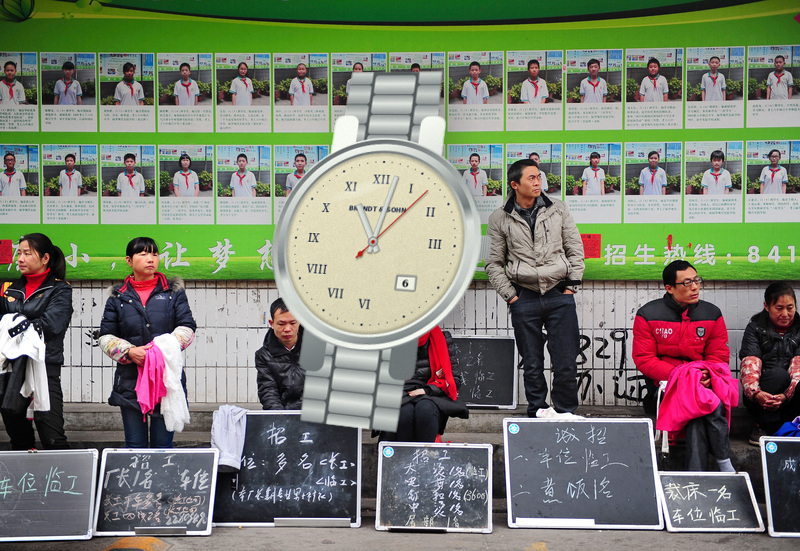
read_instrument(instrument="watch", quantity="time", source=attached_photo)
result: 11:02:07
